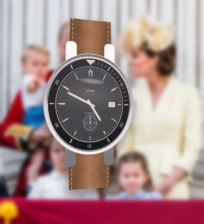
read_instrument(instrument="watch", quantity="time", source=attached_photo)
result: 4:49
